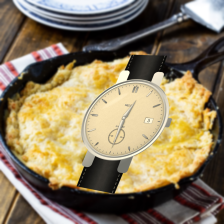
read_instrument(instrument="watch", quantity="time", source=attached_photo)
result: 12:30
